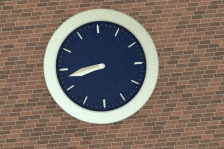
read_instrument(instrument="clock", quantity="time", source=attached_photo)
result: 8:43
